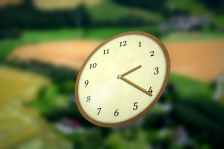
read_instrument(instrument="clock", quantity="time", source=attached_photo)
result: 2:21
